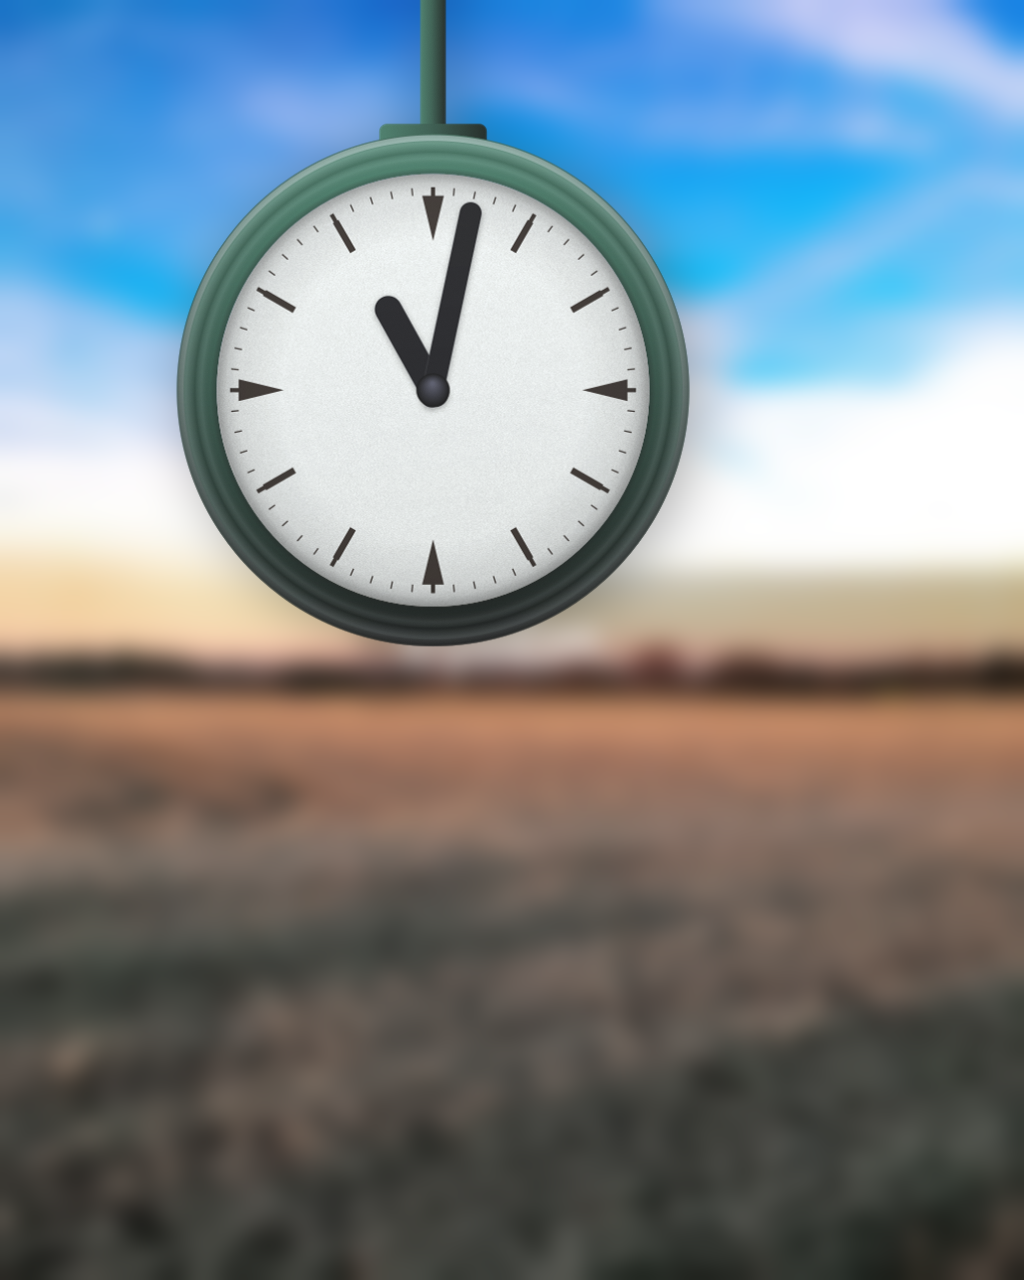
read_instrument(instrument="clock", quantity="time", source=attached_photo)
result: 11:02
